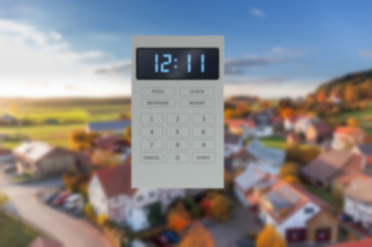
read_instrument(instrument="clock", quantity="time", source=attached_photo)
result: 12:11
